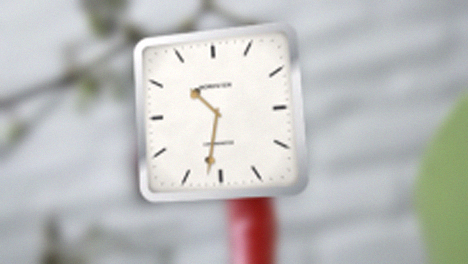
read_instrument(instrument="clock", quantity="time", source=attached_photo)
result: 10:32
